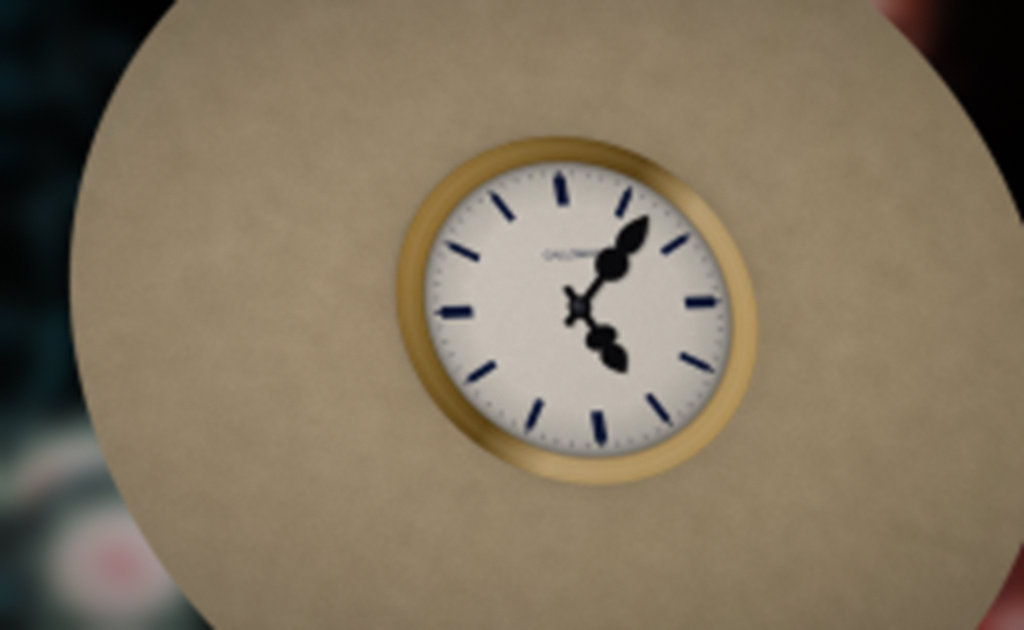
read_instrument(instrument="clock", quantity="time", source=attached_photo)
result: 5:07
